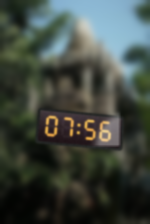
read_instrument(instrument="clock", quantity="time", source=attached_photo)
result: 7:56
